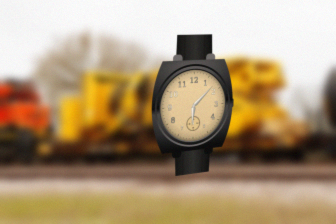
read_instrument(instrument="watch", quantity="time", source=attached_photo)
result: 6:08
